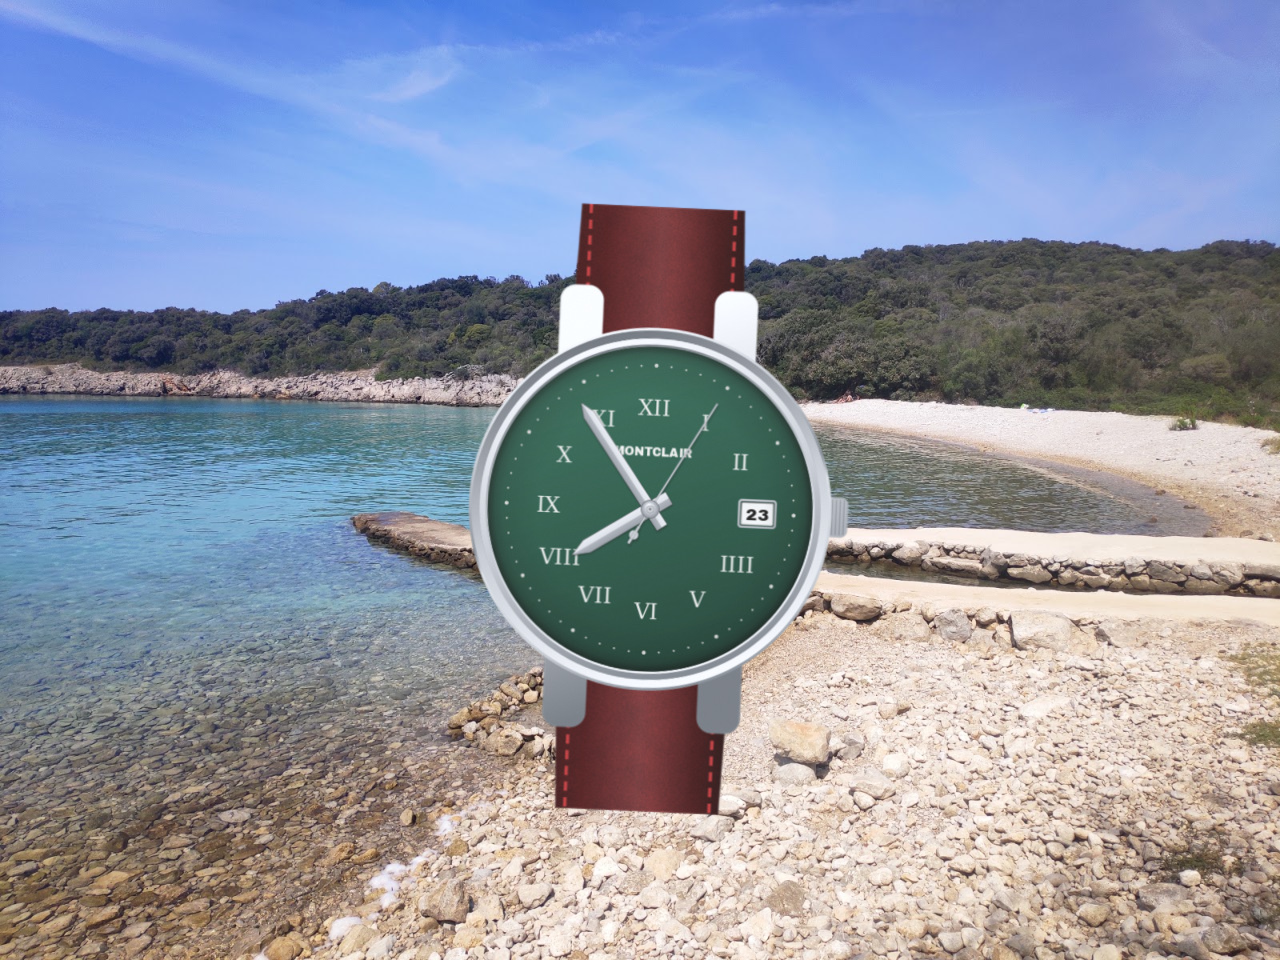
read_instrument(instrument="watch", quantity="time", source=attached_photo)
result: 7:54:05
